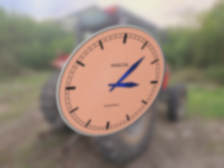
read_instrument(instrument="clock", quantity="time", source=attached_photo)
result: 3:07
